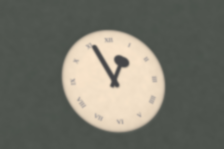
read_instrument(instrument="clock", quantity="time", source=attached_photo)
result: 12:56
